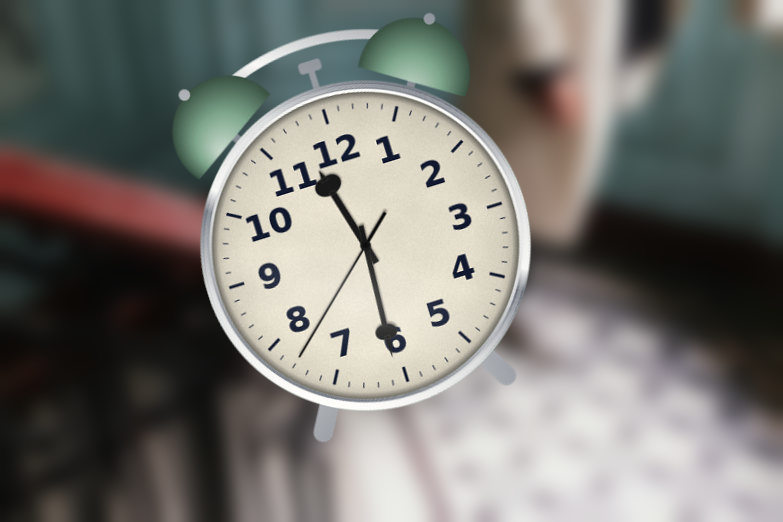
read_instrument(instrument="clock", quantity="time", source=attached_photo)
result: 11:30:38
